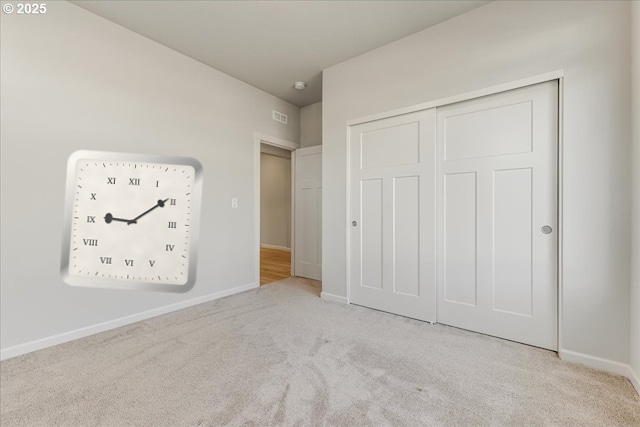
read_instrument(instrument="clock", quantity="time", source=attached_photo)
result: 9:09
